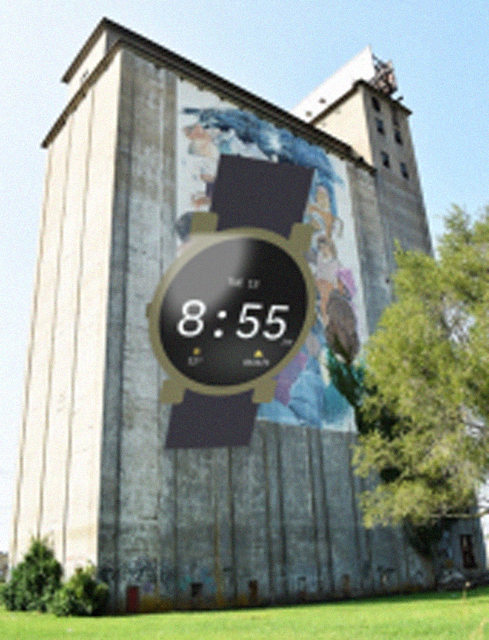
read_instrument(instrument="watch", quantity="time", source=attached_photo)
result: 8:55
